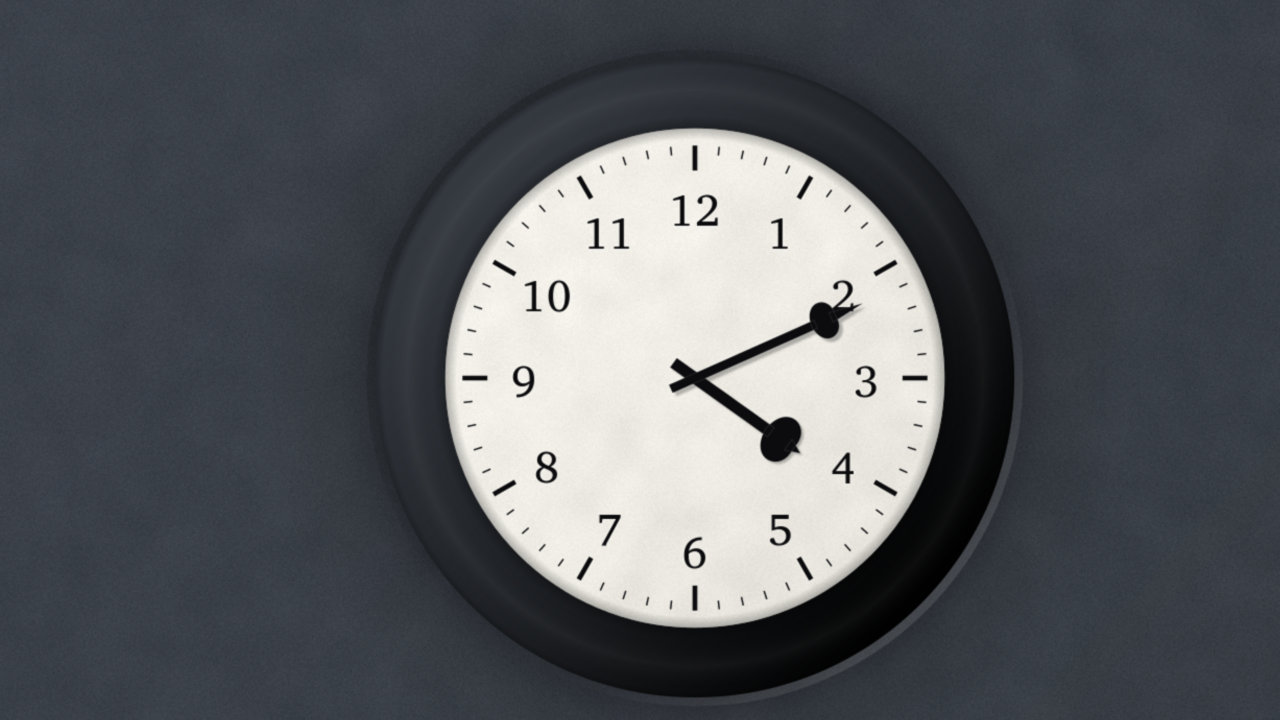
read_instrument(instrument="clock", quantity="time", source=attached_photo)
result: 4:11
